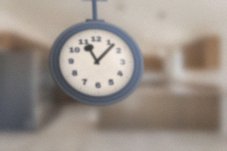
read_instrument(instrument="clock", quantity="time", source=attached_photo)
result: 11:07
